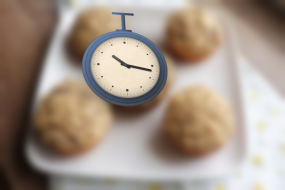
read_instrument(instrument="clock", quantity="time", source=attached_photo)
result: 10:17
